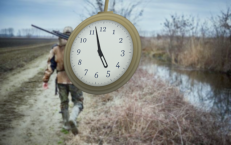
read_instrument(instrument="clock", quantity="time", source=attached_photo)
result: 4:57
